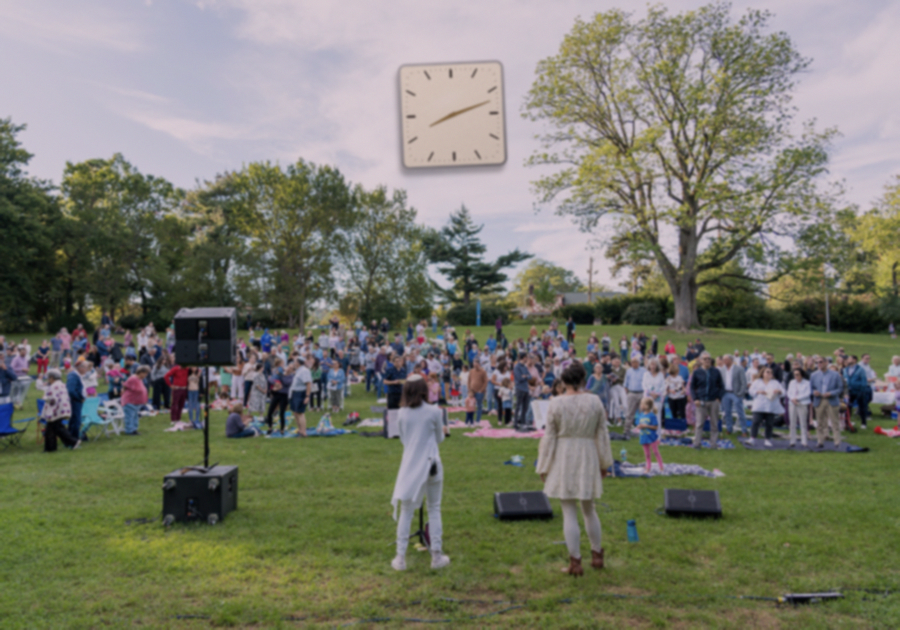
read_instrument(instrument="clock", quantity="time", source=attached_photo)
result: 8:12
